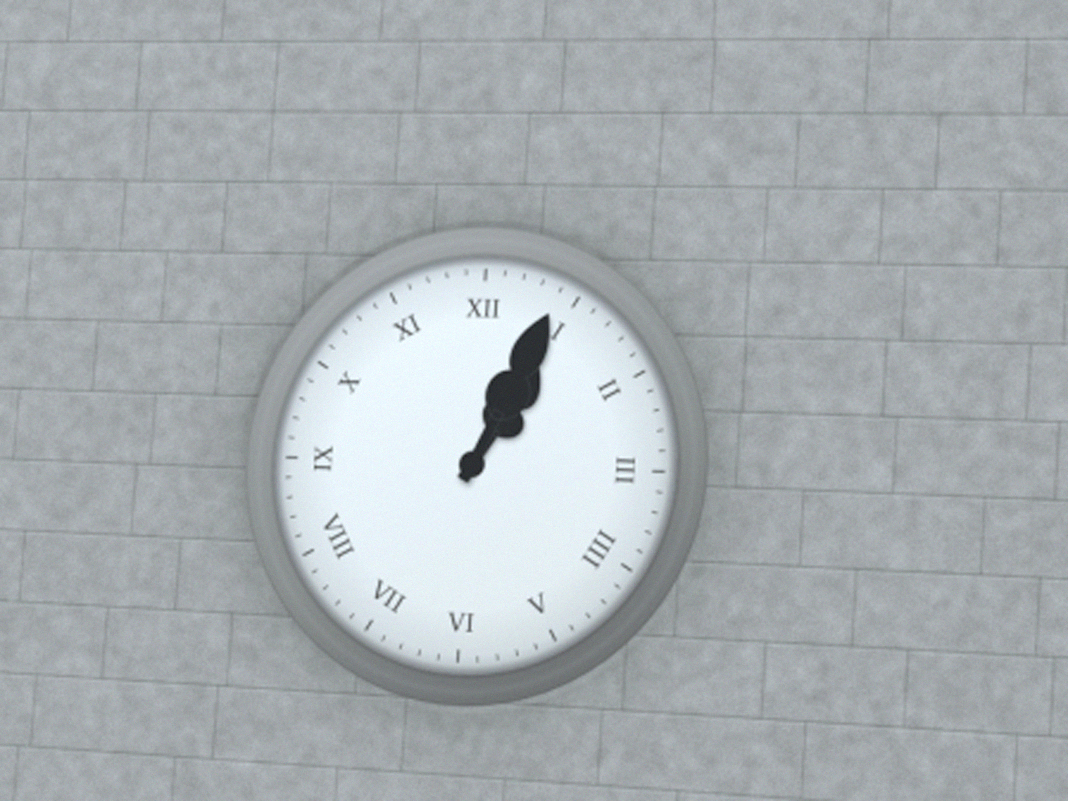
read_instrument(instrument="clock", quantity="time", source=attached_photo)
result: 1:04
